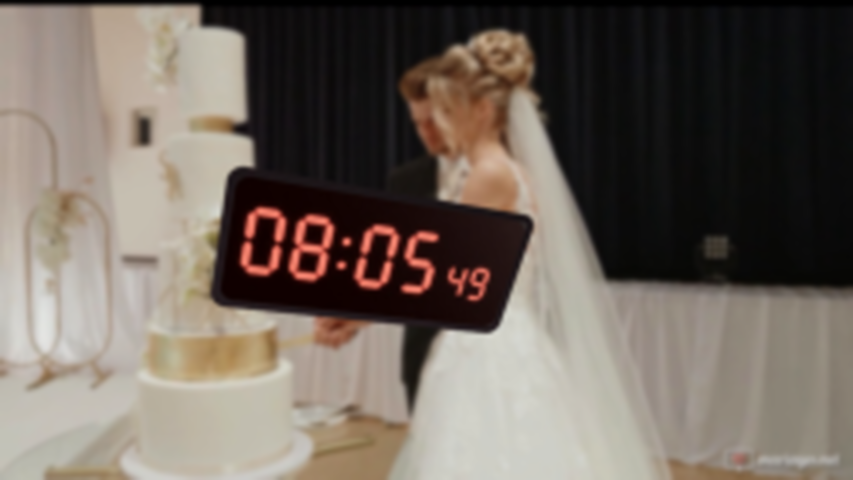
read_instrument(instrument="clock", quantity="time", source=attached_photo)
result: 8:05:49
